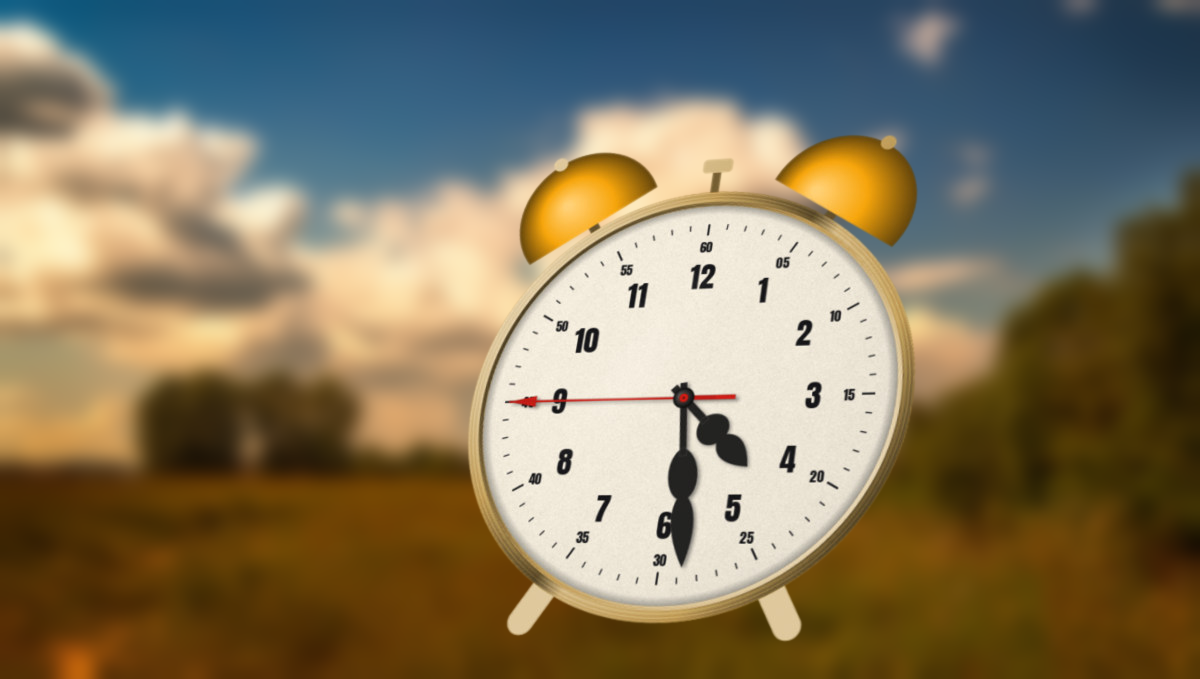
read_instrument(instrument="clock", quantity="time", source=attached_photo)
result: 4:28:45
